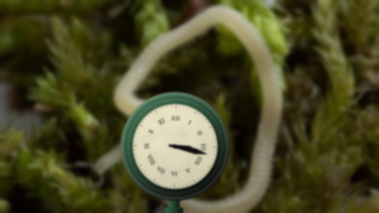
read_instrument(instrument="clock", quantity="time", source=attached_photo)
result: 3:17
